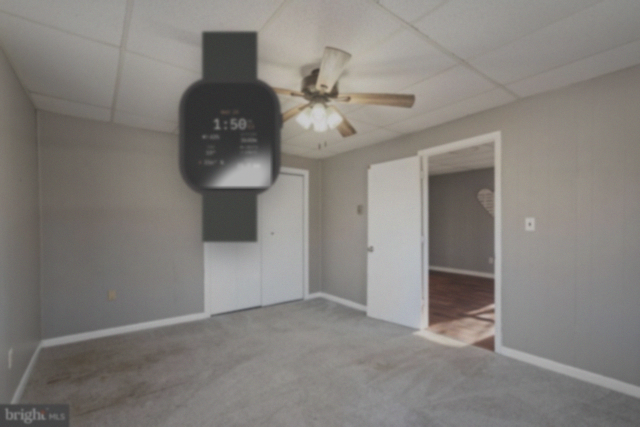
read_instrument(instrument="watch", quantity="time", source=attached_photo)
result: 1:50
